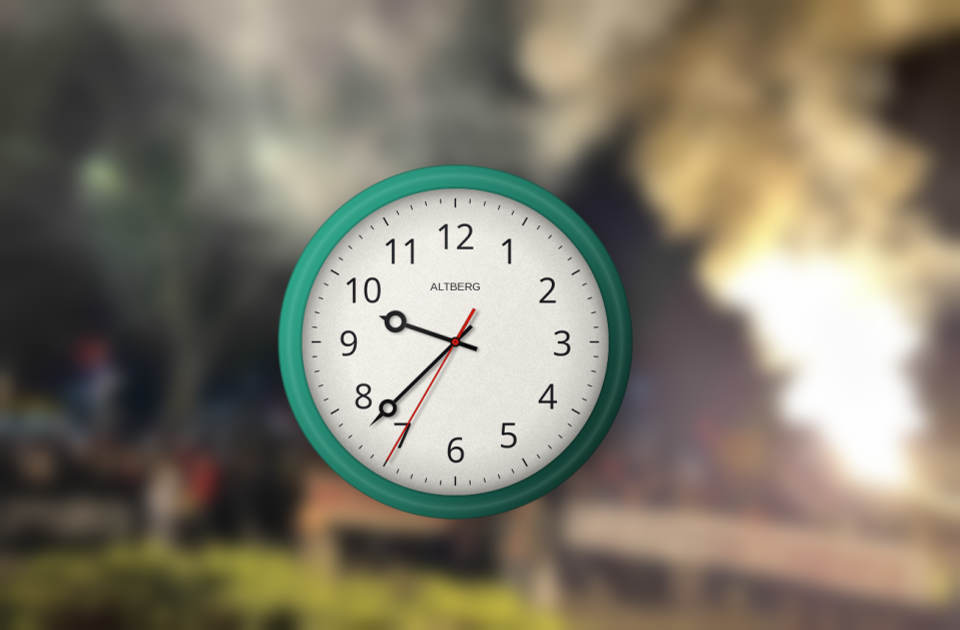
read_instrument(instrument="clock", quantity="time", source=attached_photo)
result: 9:37:35
